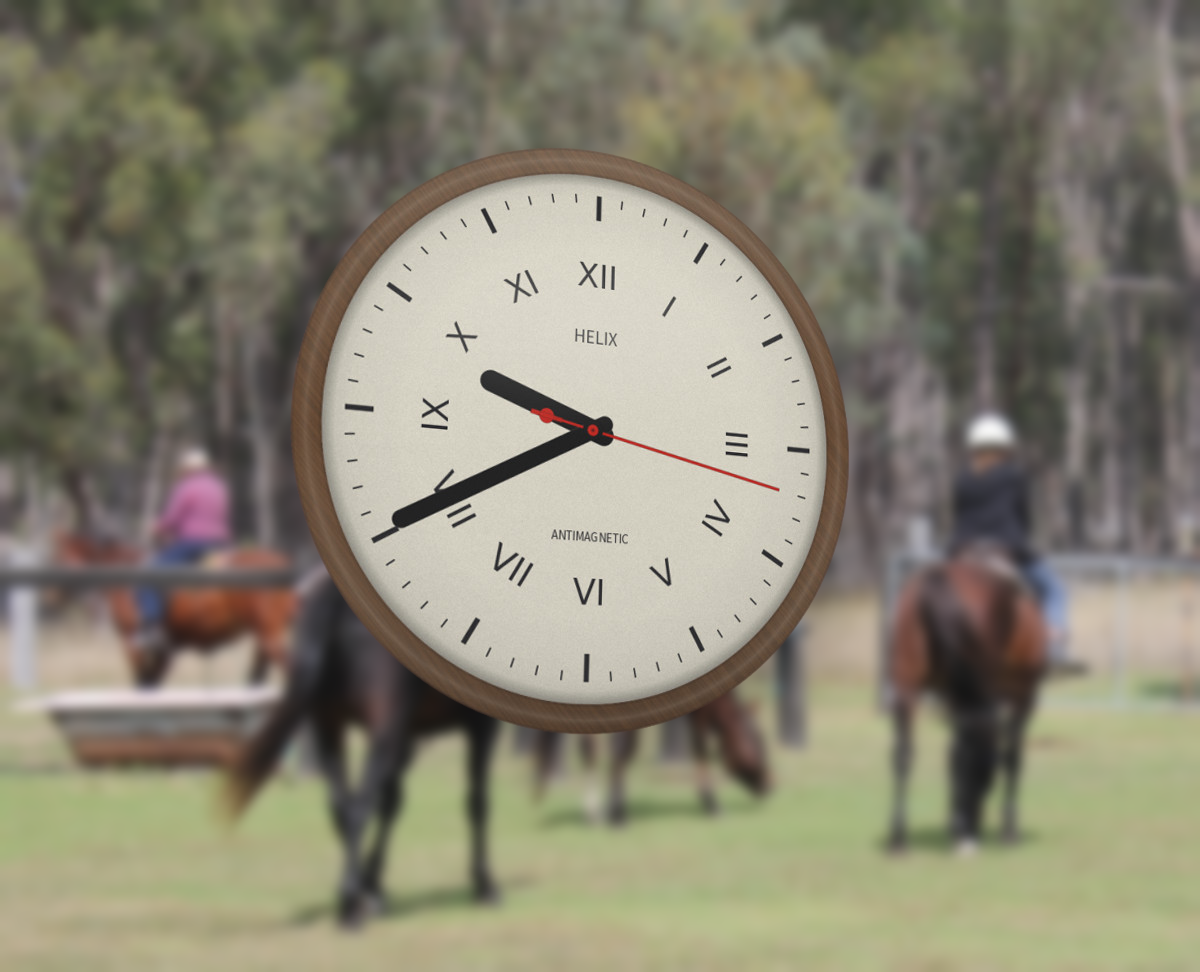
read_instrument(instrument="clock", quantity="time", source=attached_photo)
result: 9:40:17
